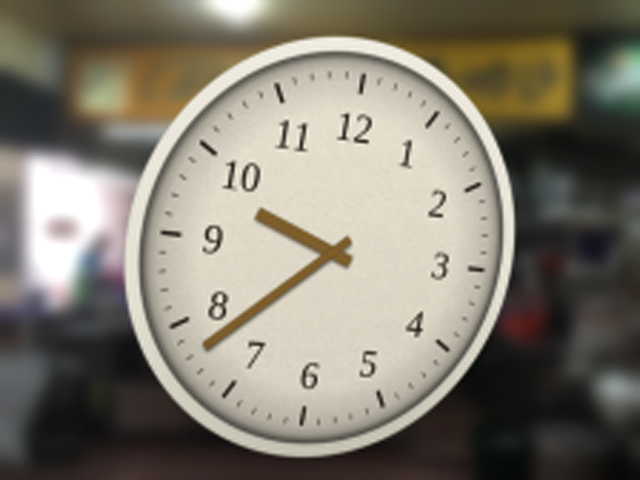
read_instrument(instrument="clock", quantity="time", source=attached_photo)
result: 9:38
